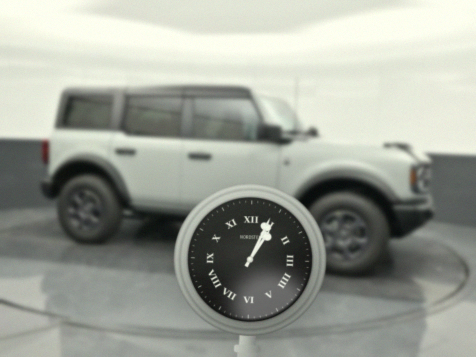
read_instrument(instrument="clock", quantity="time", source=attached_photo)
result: 1:04
